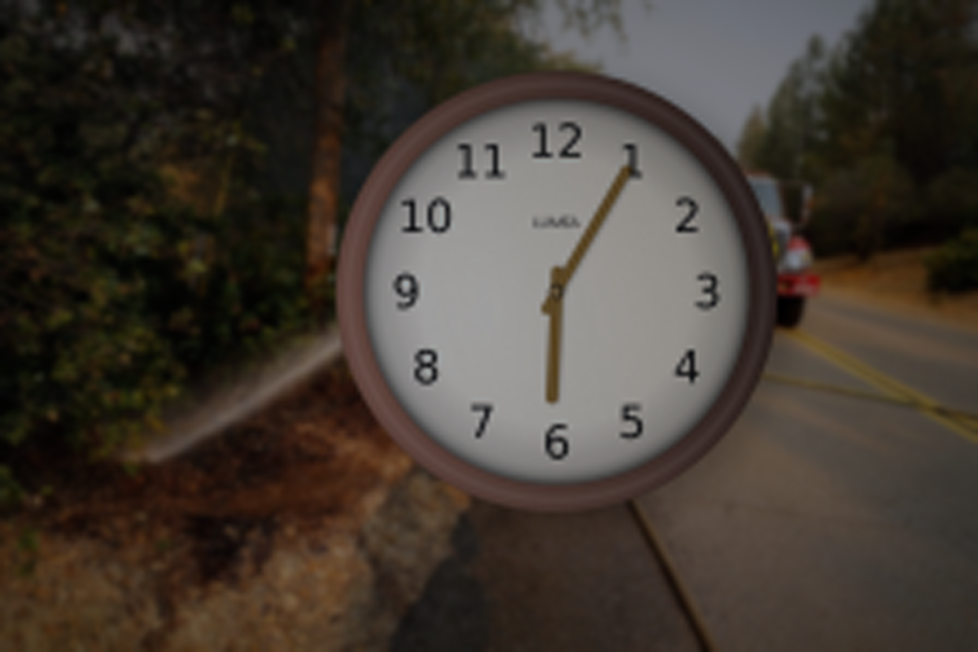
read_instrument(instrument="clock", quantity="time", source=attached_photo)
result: 6:05
